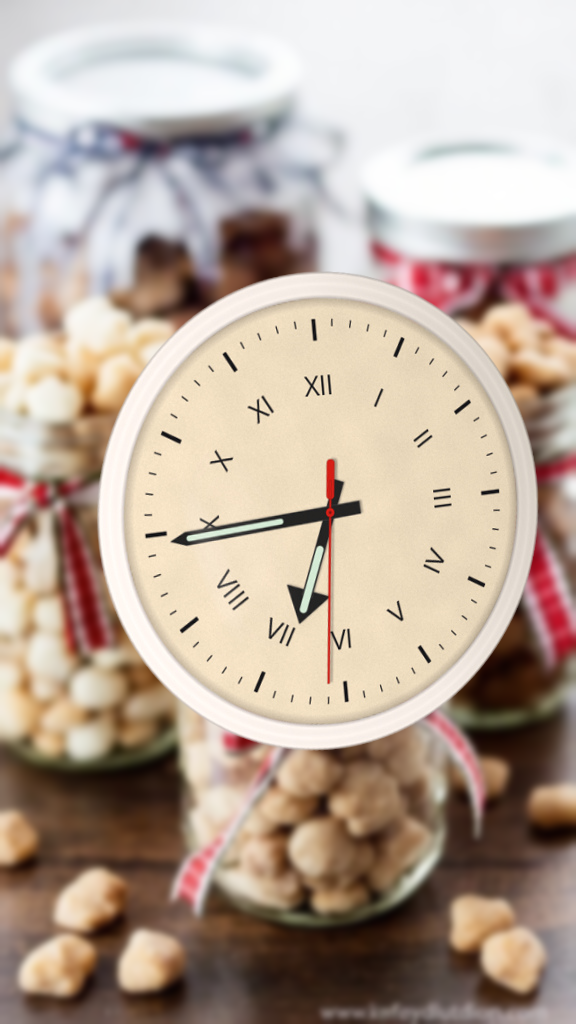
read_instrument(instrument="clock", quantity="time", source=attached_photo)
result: 6:44:31
